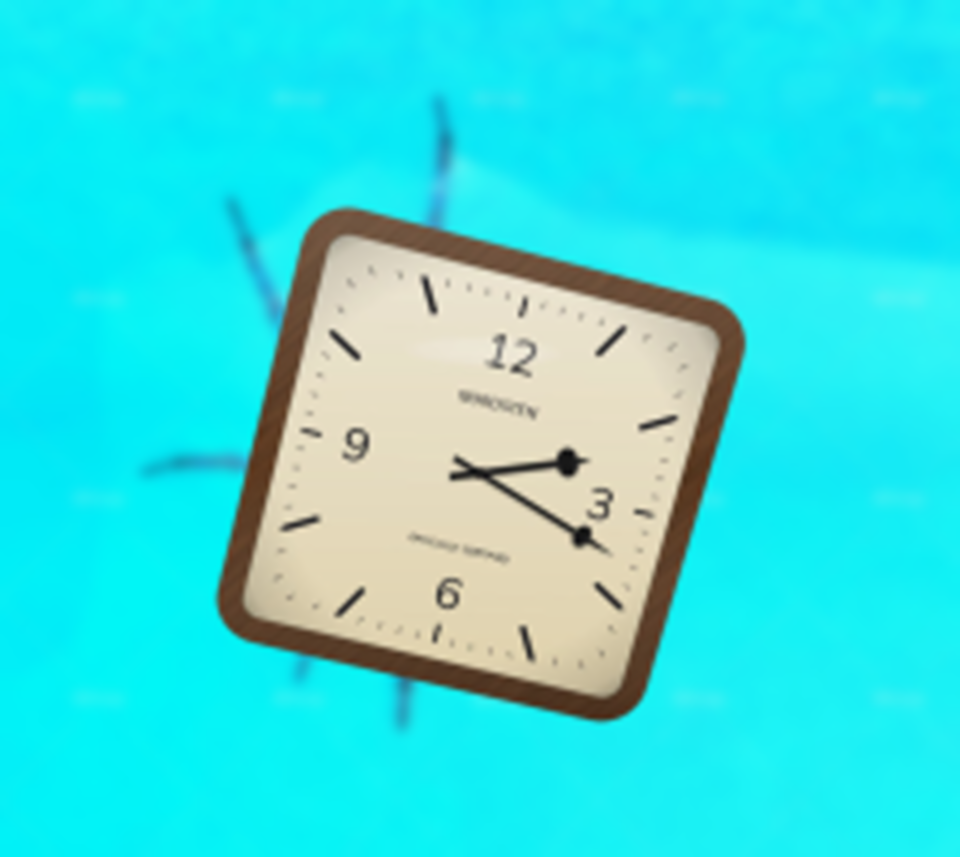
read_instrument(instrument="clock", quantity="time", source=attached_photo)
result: 2:18
